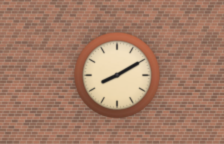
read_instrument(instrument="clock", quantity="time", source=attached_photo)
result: 8:10
